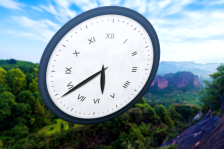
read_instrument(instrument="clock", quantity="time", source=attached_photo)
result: 5:39
